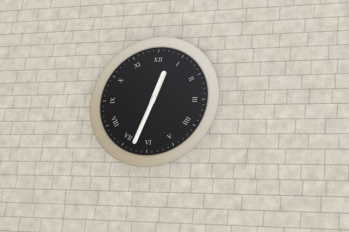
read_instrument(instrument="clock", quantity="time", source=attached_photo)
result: 12:33
